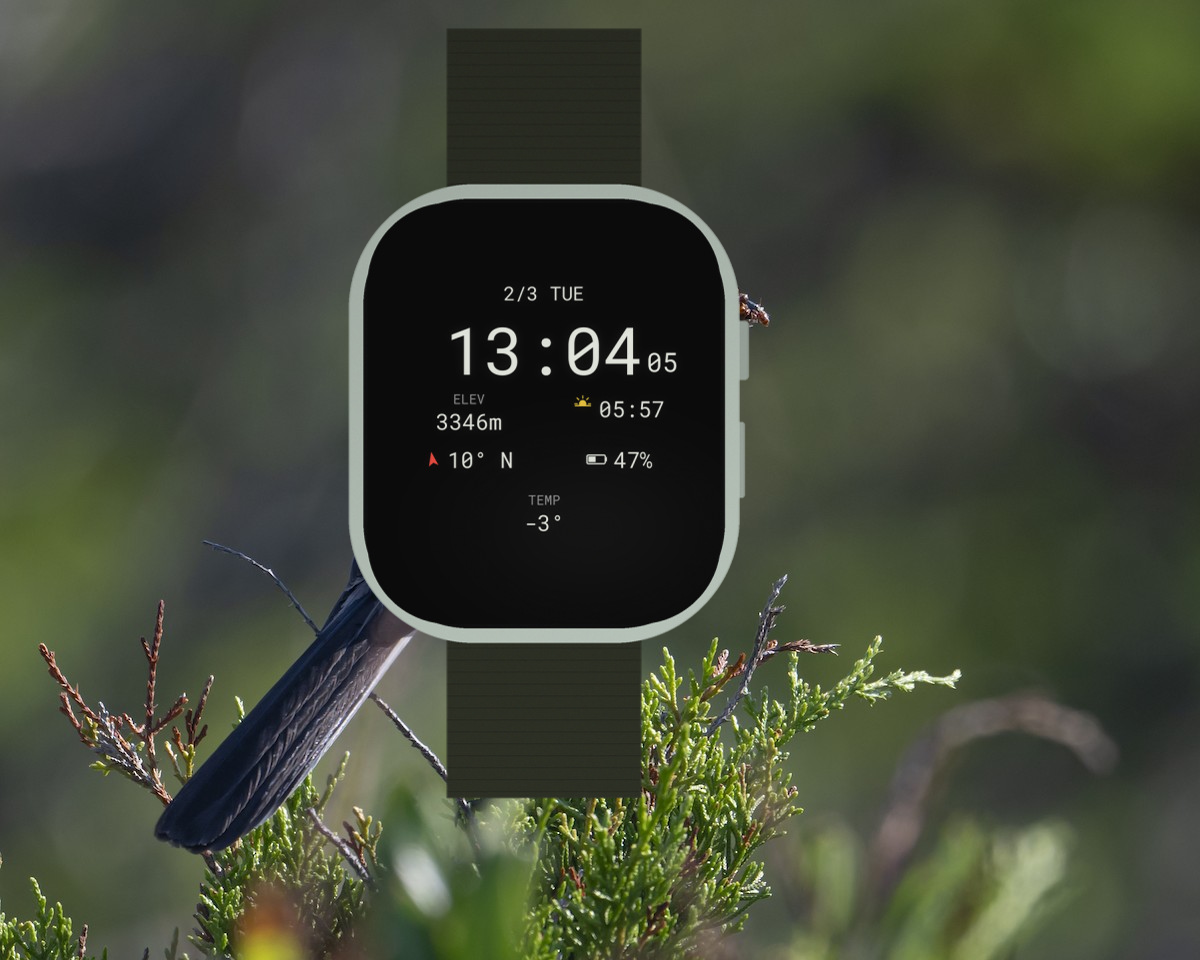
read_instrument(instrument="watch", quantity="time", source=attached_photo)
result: 13:04:05
